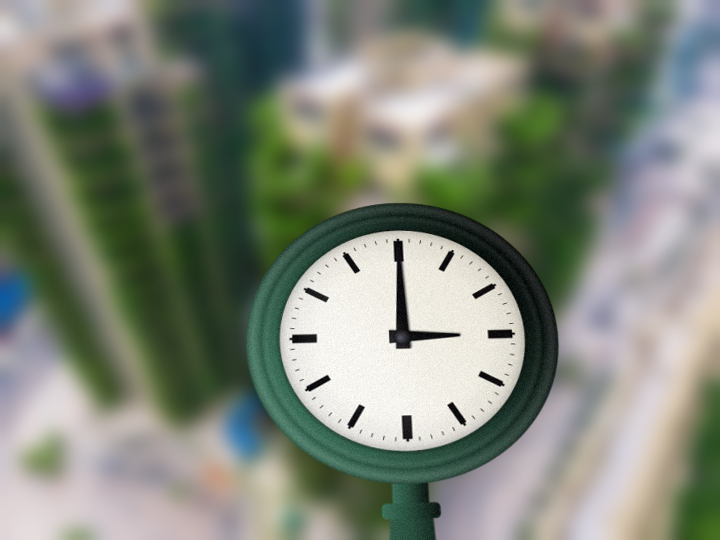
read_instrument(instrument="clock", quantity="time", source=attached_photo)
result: 3:00
